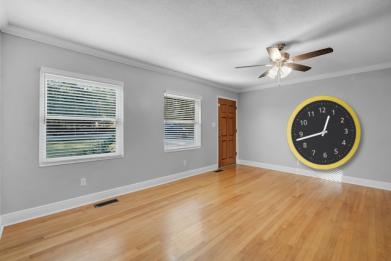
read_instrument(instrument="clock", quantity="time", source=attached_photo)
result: 12:43
